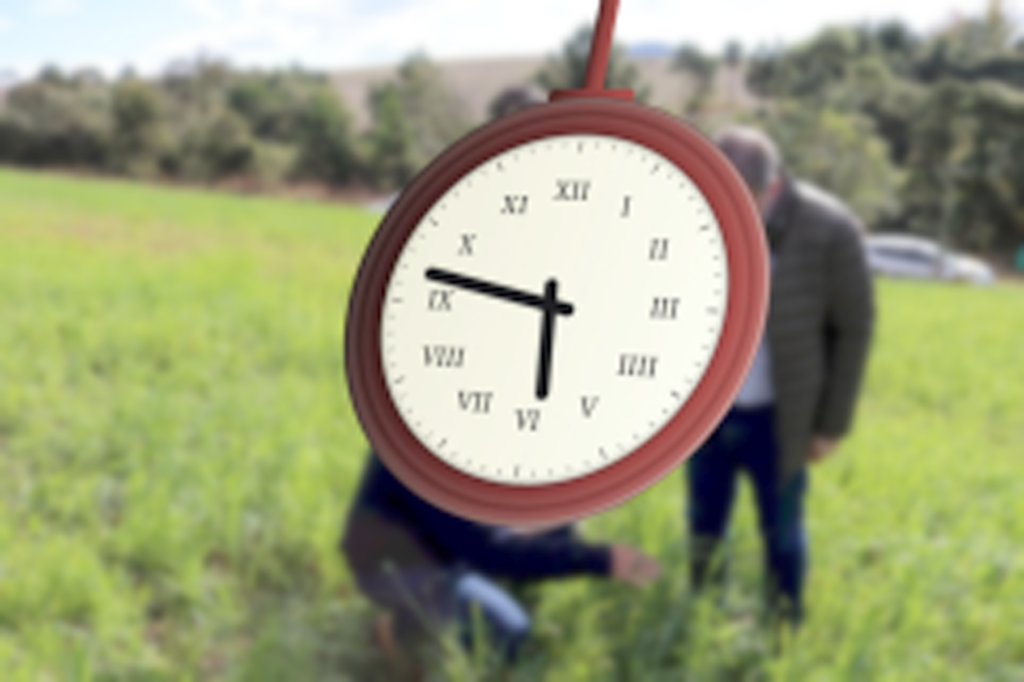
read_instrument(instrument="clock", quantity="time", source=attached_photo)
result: 5:47
